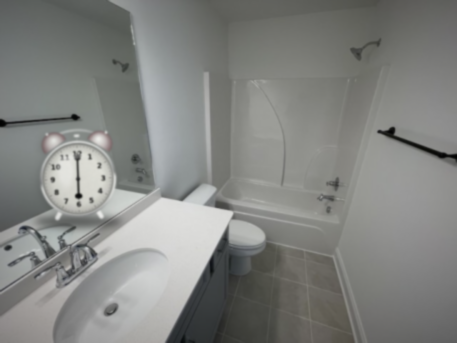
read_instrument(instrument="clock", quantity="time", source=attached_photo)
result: 6:00
